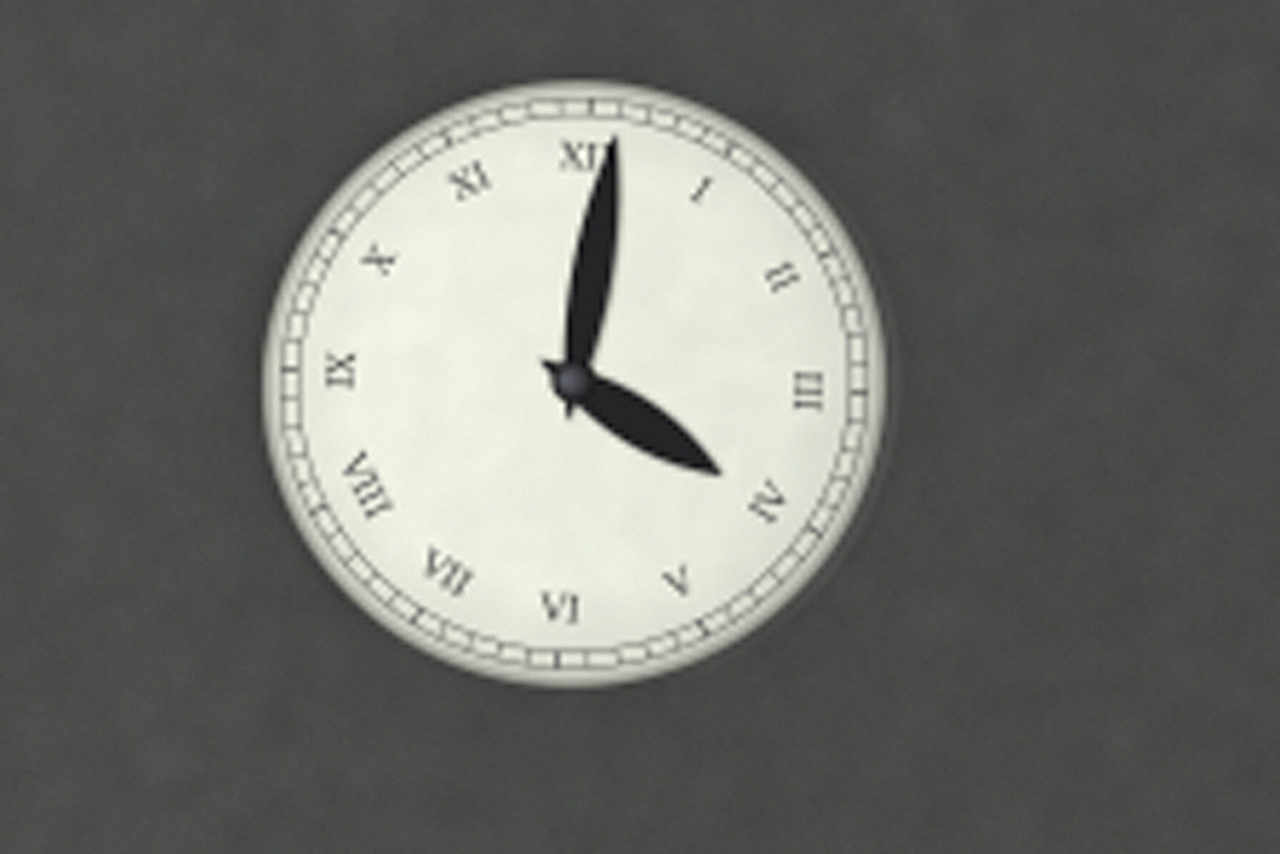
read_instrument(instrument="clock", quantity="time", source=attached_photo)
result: 4:01
